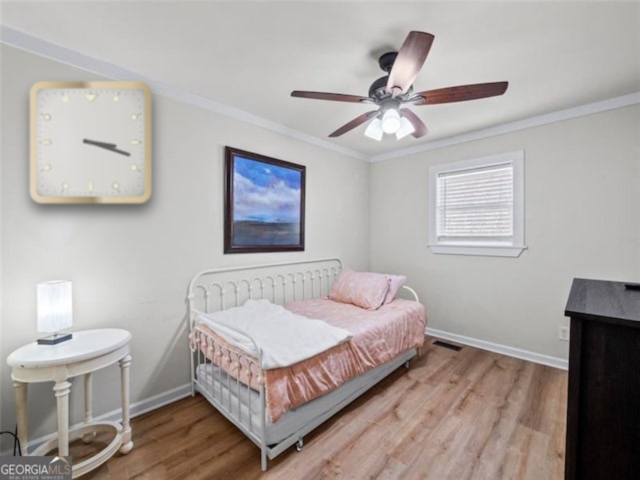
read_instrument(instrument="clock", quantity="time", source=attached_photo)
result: 3:18
